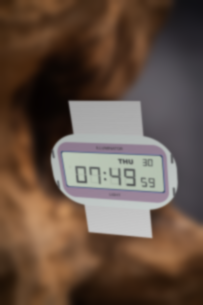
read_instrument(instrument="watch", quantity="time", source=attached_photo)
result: 7:49
